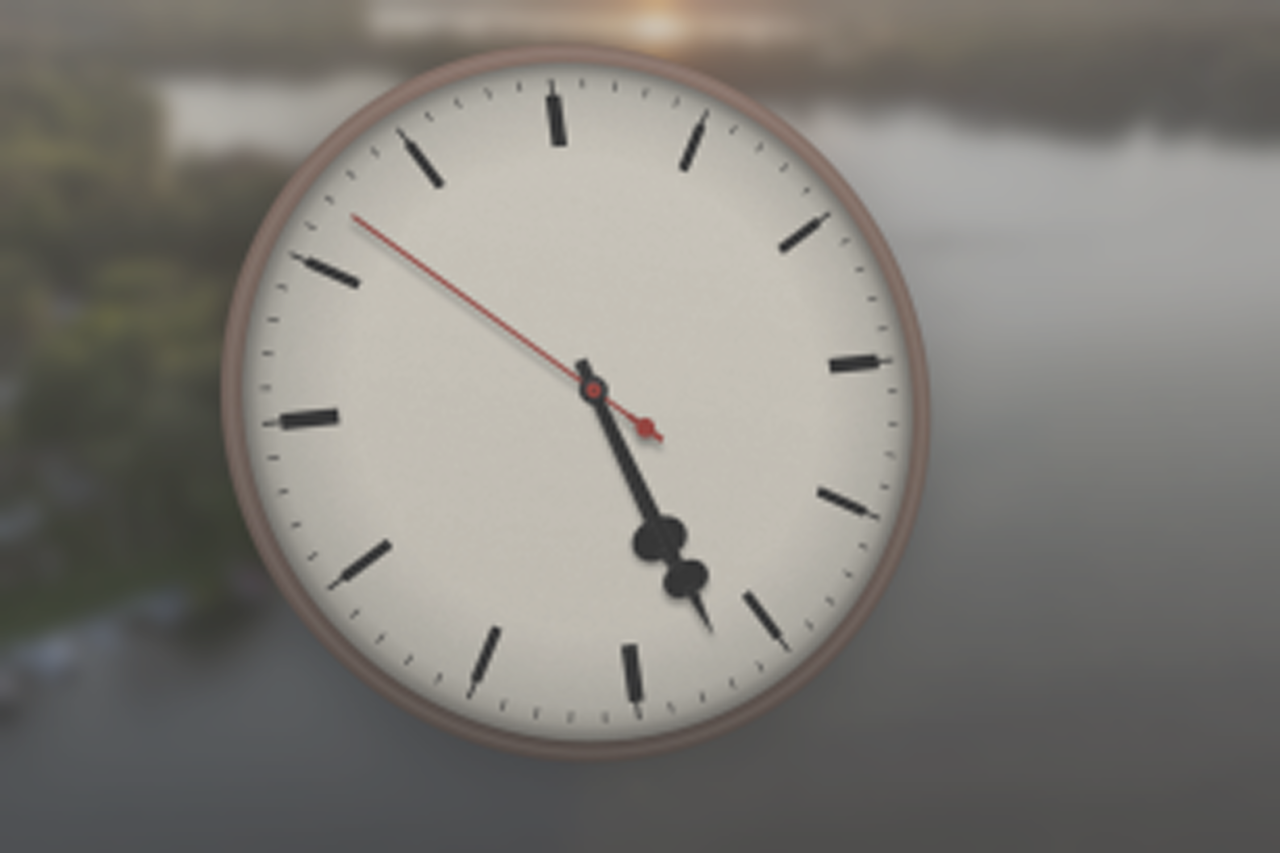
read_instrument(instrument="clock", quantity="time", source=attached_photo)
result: 5:26:52
